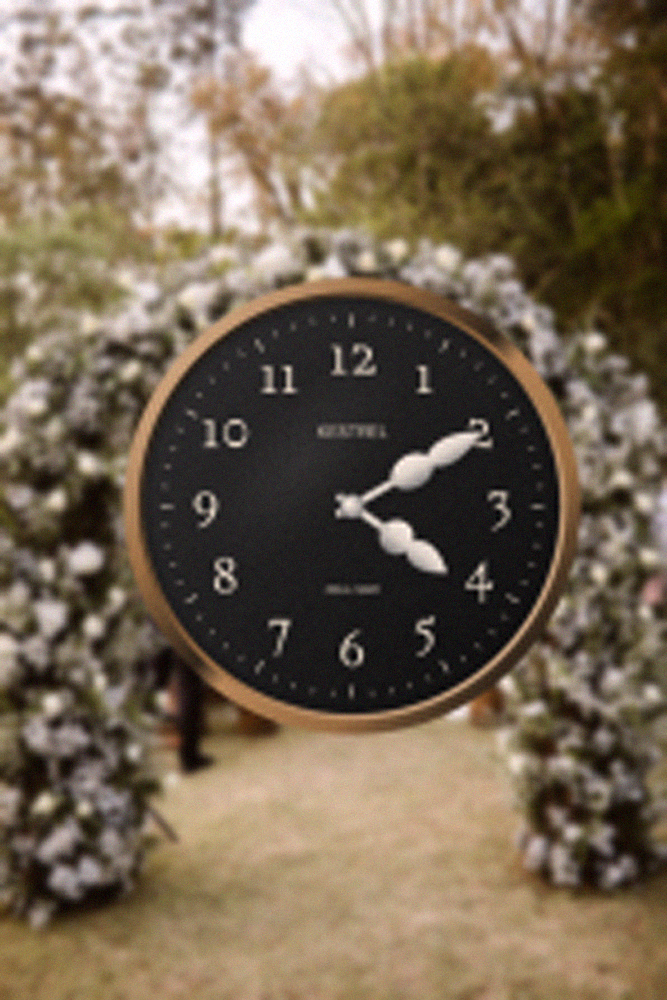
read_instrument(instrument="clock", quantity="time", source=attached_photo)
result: 4:10
